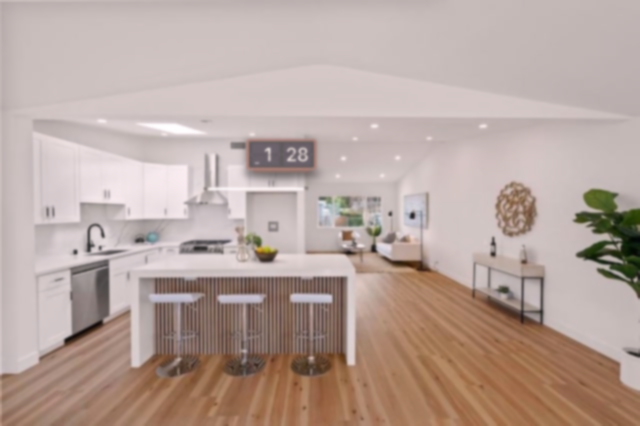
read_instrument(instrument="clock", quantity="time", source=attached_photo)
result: 1:28
